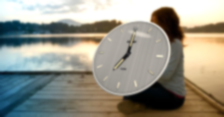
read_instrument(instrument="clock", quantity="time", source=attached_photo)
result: 7:00
